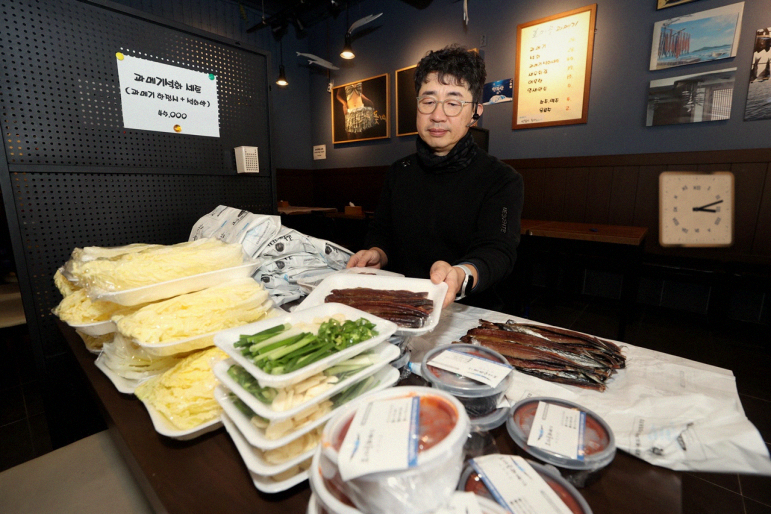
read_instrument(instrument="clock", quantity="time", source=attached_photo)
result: 3:12
